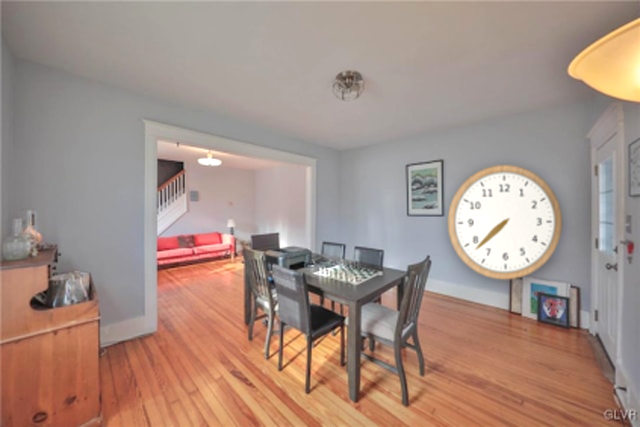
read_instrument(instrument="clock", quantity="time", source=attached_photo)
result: 7:38
